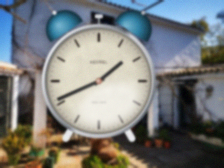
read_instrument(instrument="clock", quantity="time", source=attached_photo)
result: 1:41
